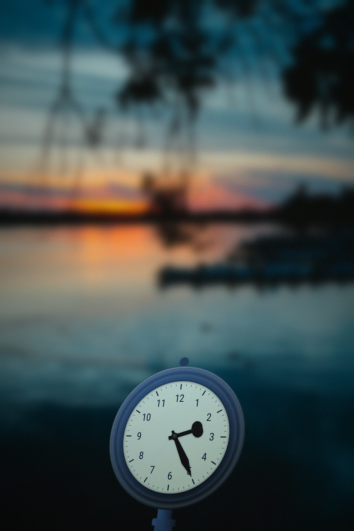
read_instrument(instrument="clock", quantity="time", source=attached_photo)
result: 2:25
